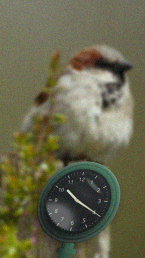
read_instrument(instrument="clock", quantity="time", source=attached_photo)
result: 10:20
